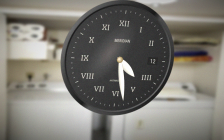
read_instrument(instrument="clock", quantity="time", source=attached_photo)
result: 4:28
